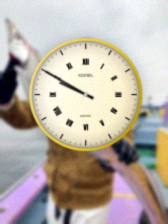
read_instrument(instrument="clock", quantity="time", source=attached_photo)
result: 9:50
